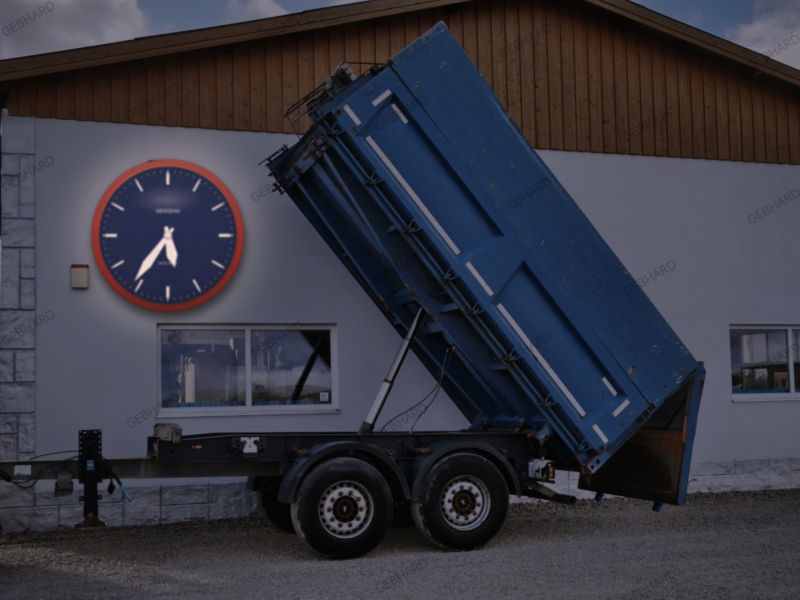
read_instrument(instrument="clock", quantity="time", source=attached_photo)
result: 5:36
